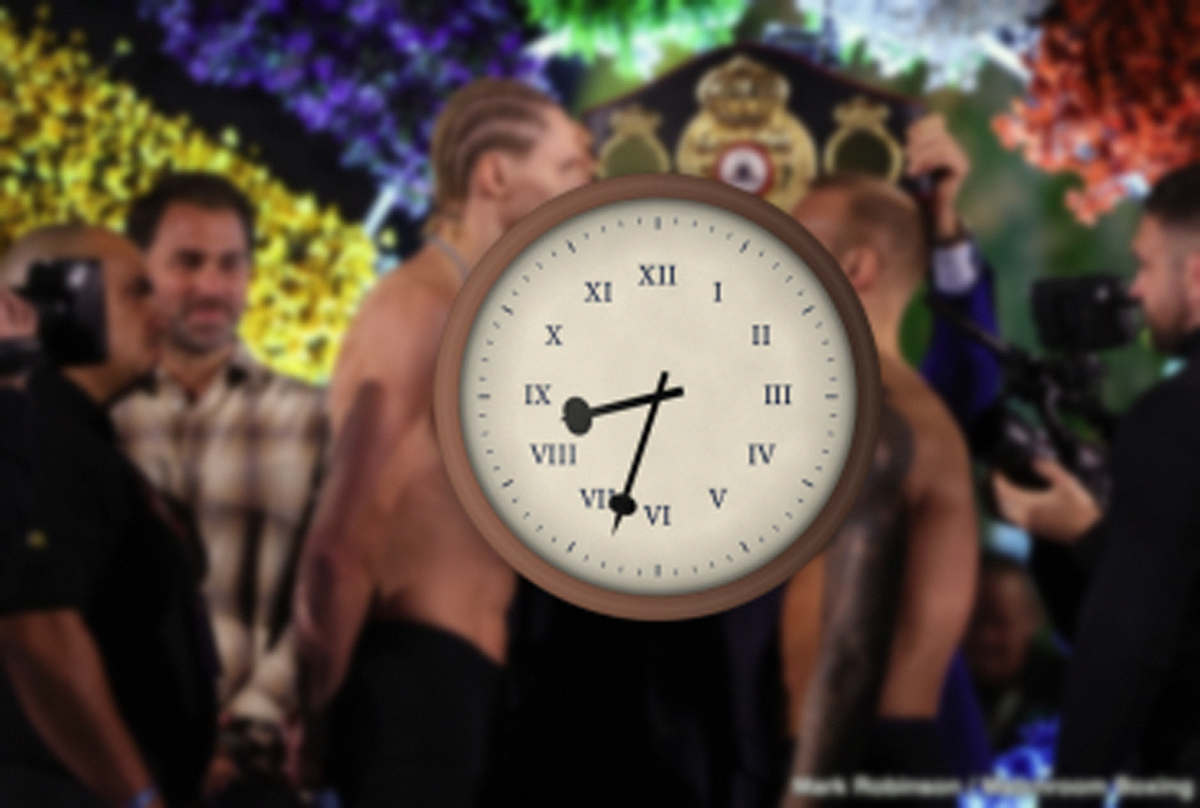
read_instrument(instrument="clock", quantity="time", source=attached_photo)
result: 8:33
